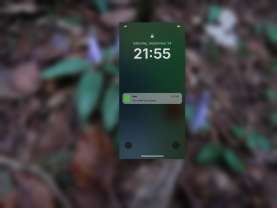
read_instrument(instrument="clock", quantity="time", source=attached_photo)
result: 21:55
